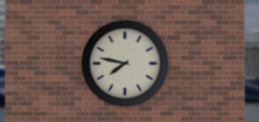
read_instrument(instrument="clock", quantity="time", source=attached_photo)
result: 7:47
